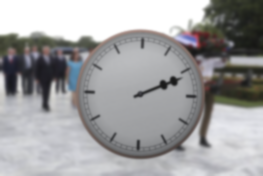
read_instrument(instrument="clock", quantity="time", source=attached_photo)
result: 2:11
